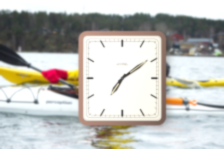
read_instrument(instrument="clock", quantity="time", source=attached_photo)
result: 7:09
